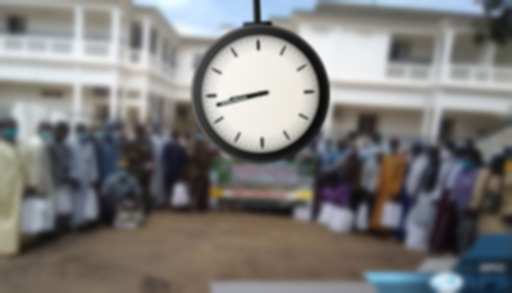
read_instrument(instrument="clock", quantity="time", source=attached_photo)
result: 8:43
